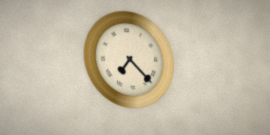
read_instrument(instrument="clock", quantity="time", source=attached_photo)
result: 7:23
